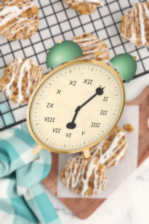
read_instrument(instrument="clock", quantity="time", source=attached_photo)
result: 6:06
